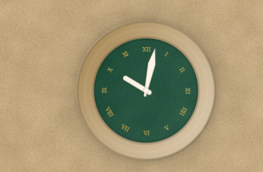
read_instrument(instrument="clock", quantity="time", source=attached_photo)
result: 10:02
